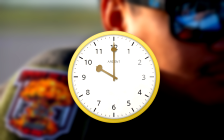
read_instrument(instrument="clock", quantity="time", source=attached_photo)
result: 10:00
